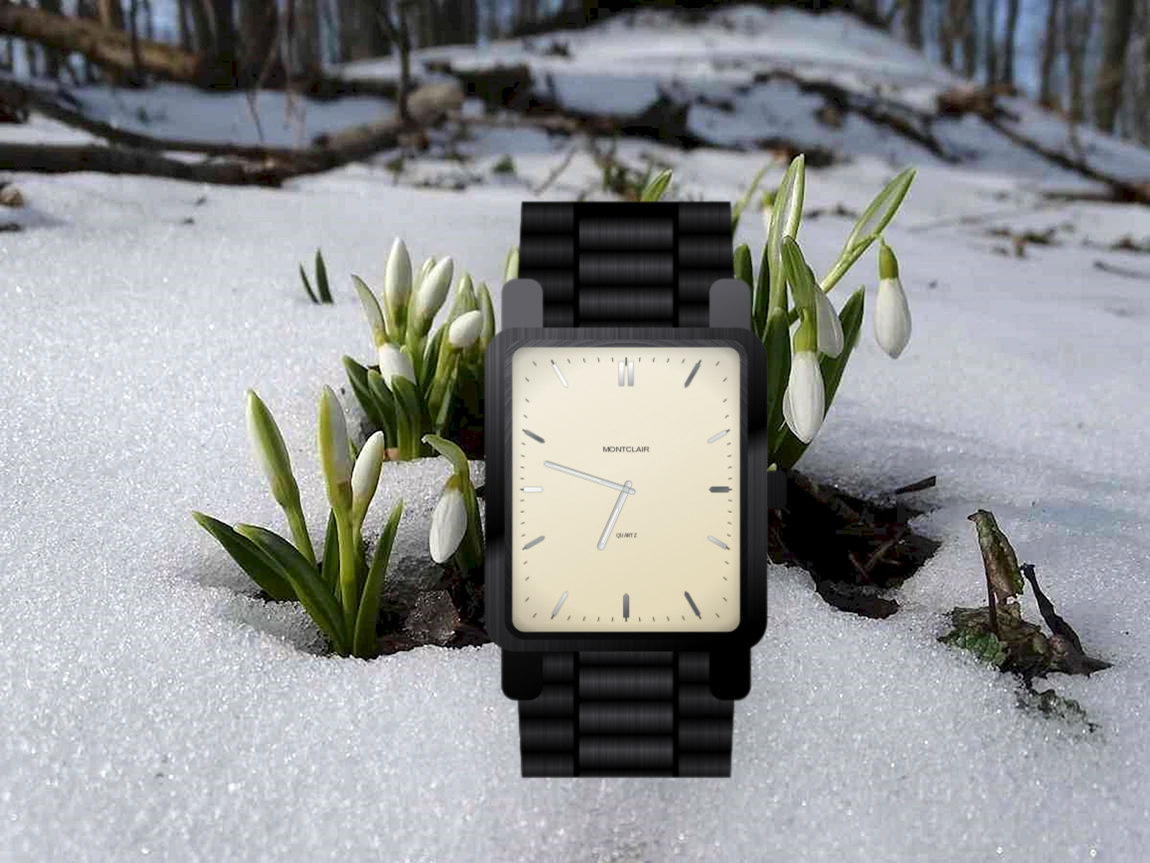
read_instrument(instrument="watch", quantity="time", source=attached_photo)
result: 6:48
